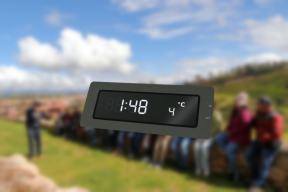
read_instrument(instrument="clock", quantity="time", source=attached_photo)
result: 1:48
